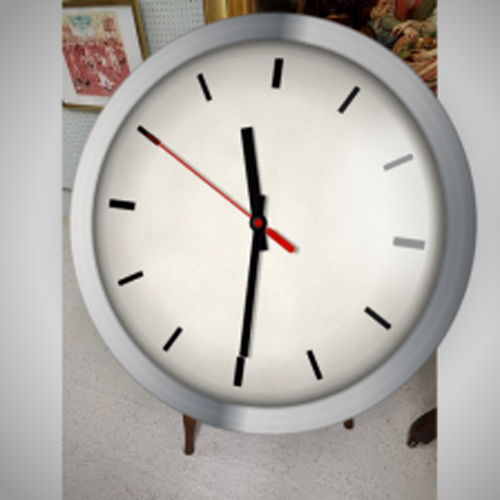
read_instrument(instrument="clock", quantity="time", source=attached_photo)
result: 11:29:50
